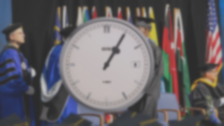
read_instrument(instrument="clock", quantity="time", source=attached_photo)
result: 1:05
